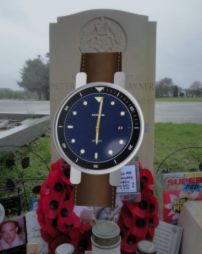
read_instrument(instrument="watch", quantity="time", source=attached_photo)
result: 6:01
